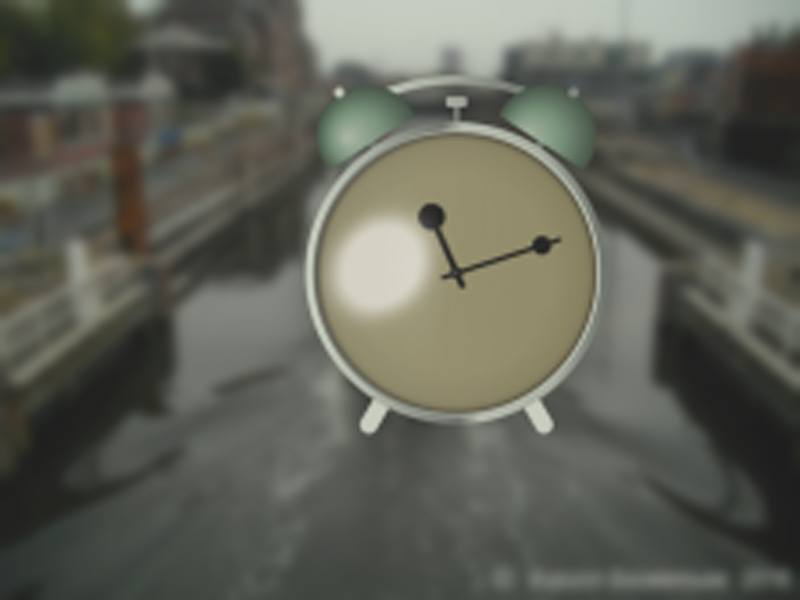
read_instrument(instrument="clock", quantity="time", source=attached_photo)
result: 11:12
